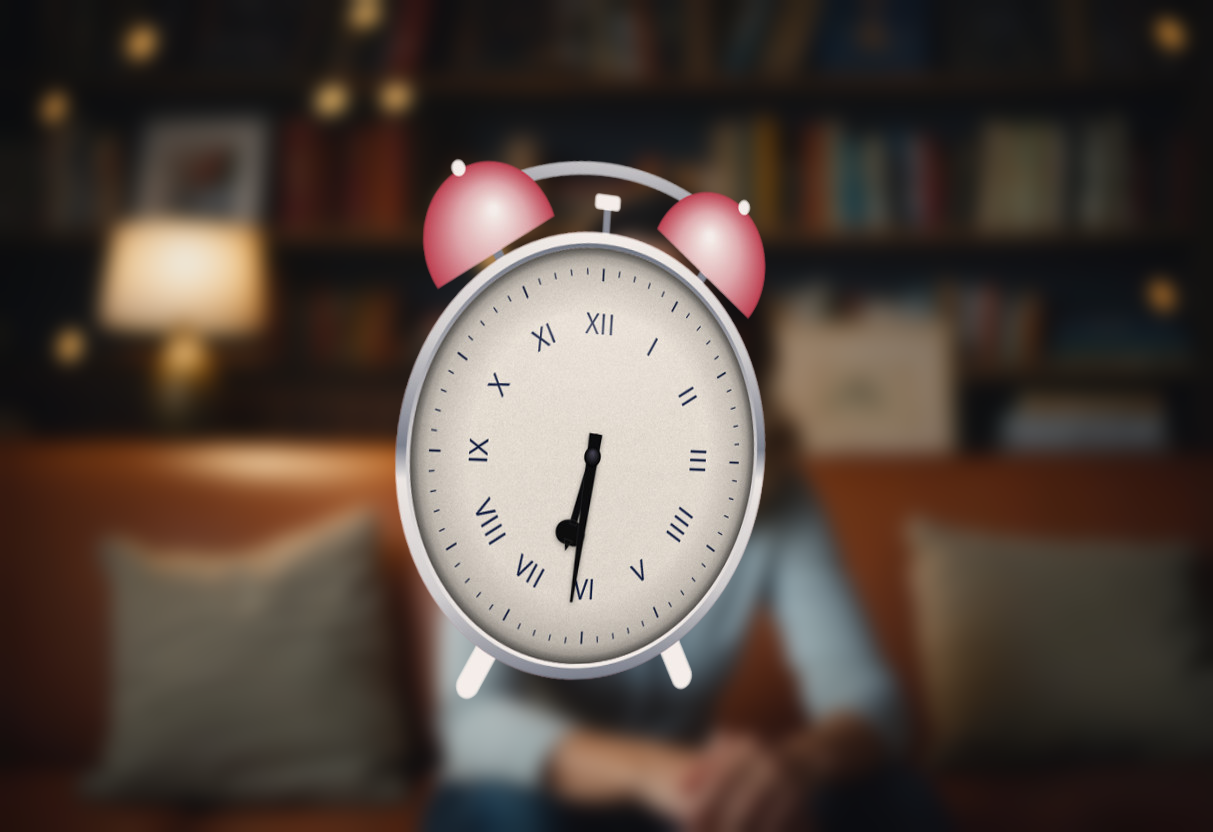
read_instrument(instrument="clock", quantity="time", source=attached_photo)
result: 6:31
